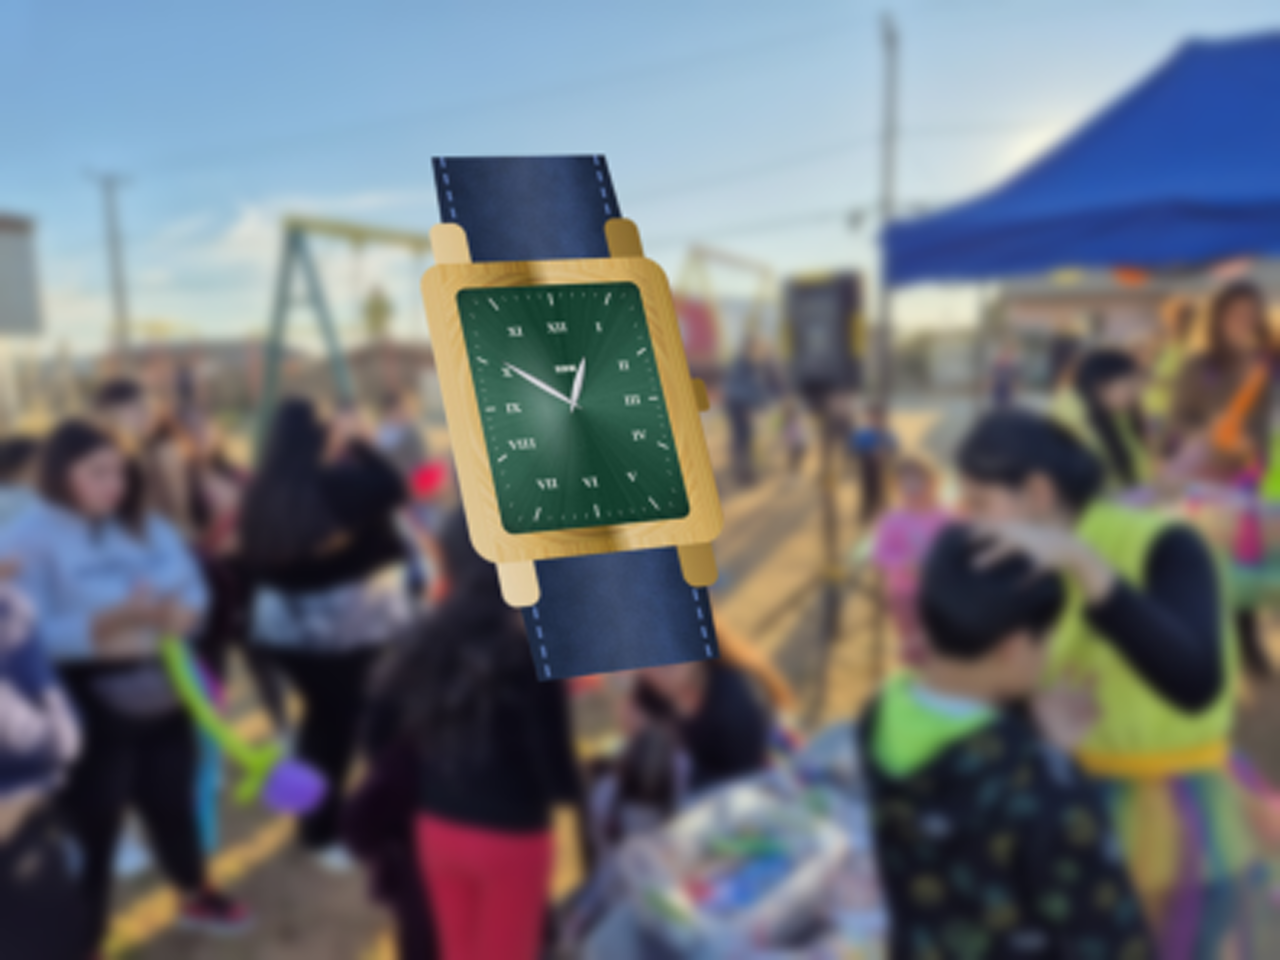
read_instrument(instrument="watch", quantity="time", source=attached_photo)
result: 12:51
